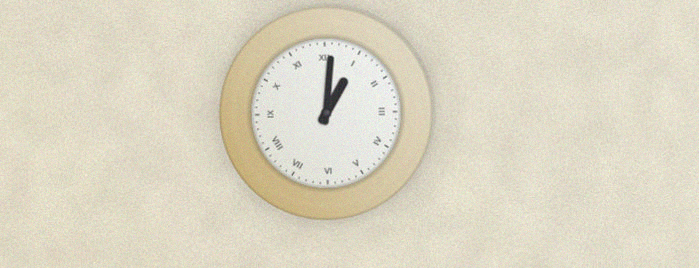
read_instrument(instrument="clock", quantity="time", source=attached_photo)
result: 1:01
